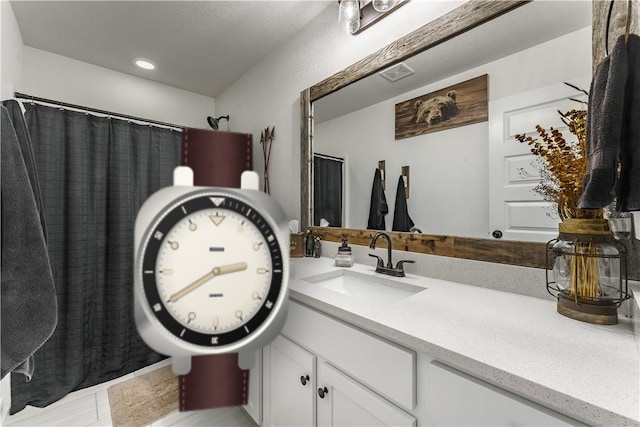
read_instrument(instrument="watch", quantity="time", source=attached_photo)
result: 2:40
